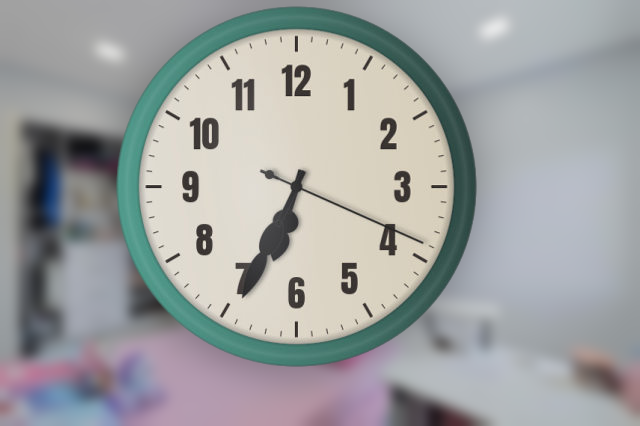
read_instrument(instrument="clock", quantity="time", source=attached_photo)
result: 6:34:19
